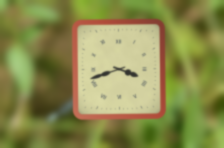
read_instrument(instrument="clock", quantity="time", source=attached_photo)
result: 3:42
